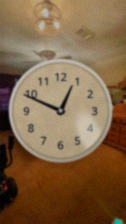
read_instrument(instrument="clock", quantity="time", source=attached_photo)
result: 12:49
